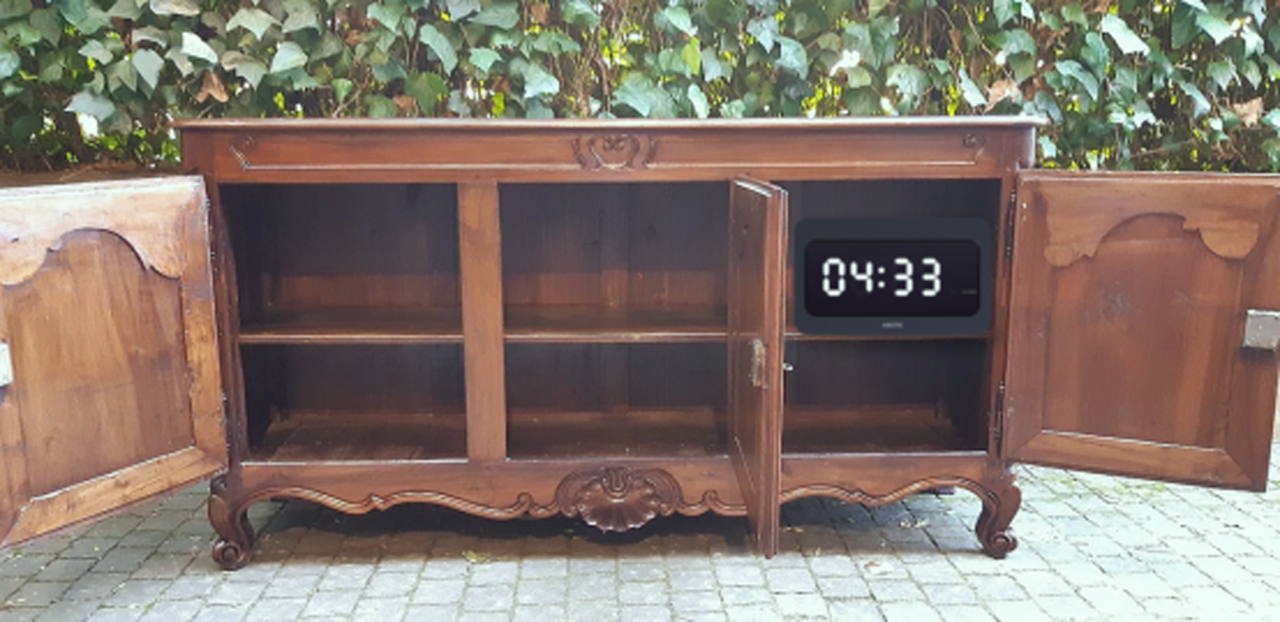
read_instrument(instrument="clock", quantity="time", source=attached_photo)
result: 4:33
